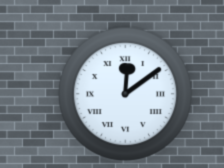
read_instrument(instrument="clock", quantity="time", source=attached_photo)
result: 12:09
